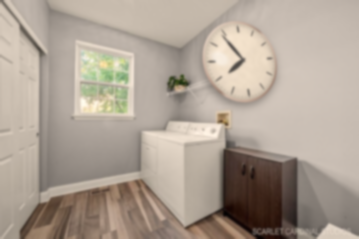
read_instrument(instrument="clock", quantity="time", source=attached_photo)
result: 7:54
